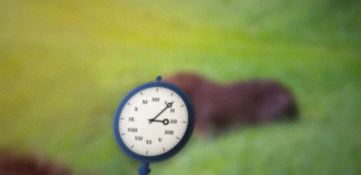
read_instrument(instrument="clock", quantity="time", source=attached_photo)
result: 3:07
